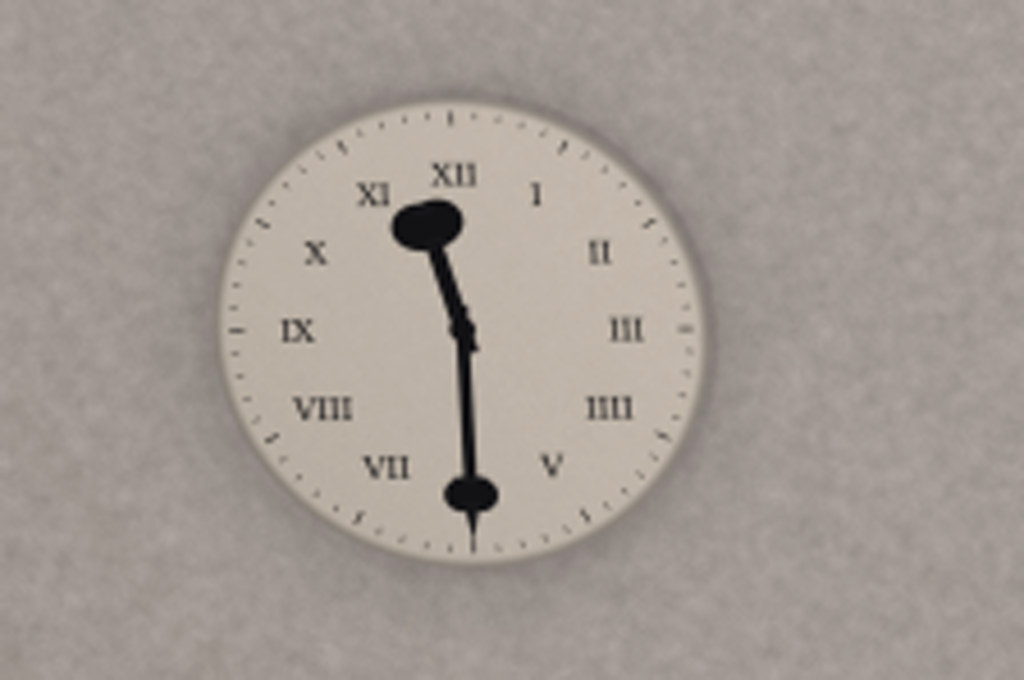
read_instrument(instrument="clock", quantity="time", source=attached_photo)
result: 11:30
